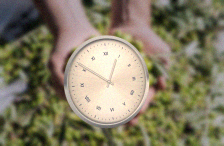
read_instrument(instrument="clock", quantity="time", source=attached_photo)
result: 12:51
